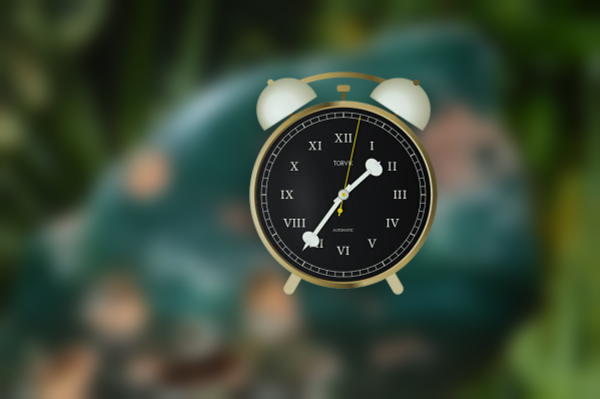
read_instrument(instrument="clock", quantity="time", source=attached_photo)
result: 1:36:02
